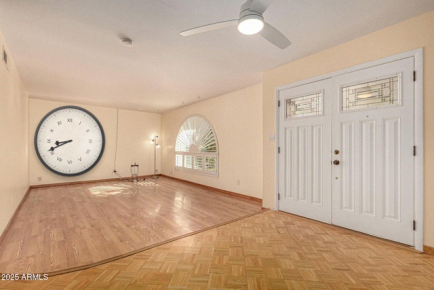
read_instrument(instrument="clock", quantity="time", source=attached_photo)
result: 8:41
